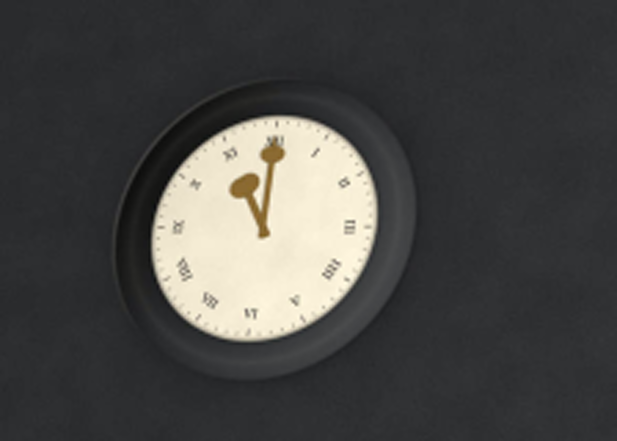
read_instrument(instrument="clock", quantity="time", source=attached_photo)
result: 11:00
